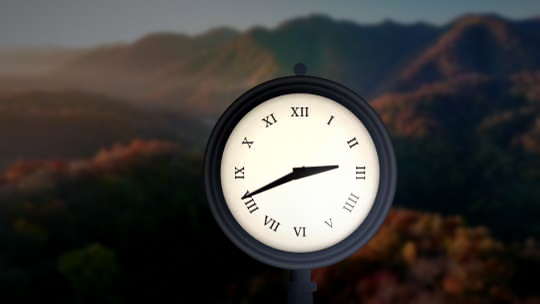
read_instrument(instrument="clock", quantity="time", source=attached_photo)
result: 2:41
